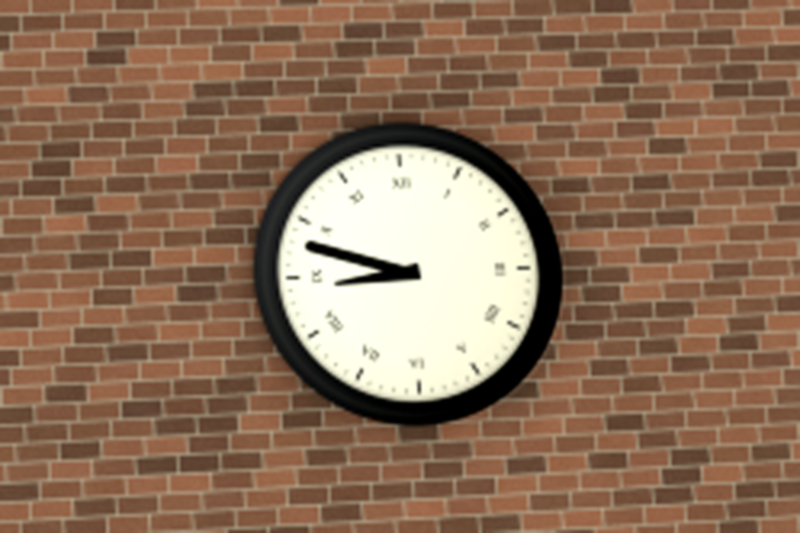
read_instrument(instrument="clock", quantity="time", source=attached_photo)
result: 8:48
